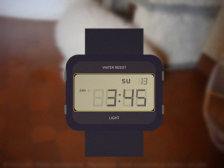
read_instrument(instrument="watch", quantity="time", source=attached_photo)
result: 3:45
